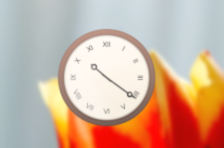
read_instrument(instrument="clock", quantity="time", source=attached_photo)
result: 10:21
